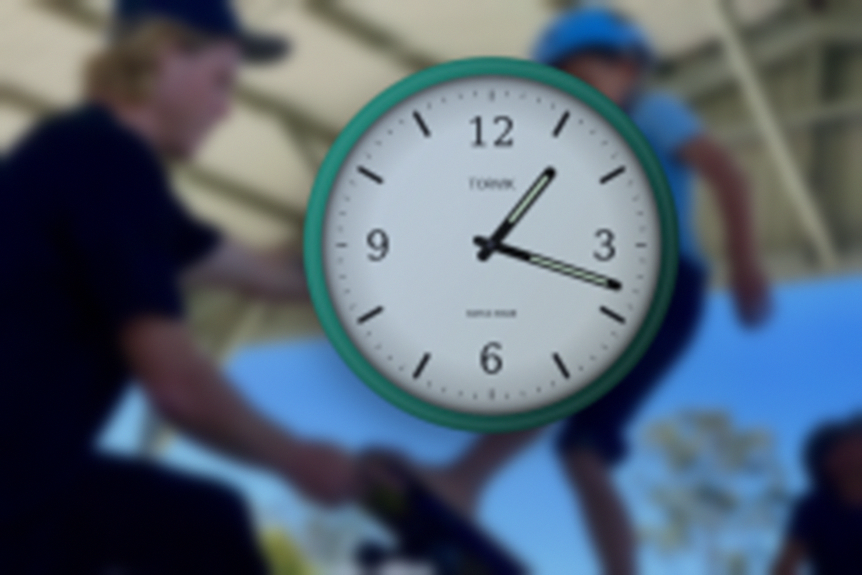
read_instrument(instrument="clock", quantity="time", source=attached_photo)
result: 1:18
